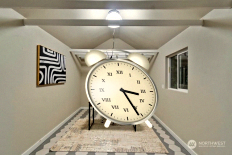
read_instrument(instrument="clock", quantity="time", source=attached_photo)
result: 3:26
